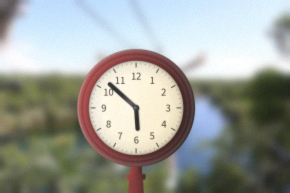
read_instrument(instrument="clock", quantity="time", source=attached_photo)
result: 5:52
